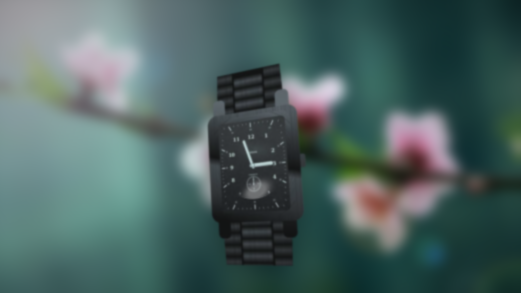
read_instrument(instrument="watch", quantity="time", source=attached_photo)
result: 2:57
